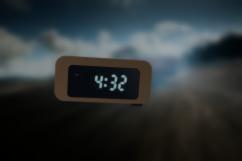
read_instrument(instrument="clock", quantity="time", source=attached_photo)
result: 4:32
